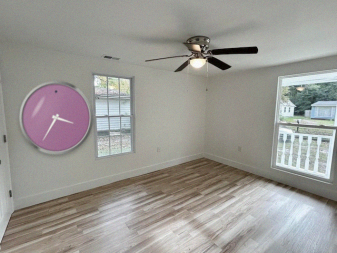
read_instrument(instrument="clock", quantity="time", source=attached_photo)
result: 3:35
